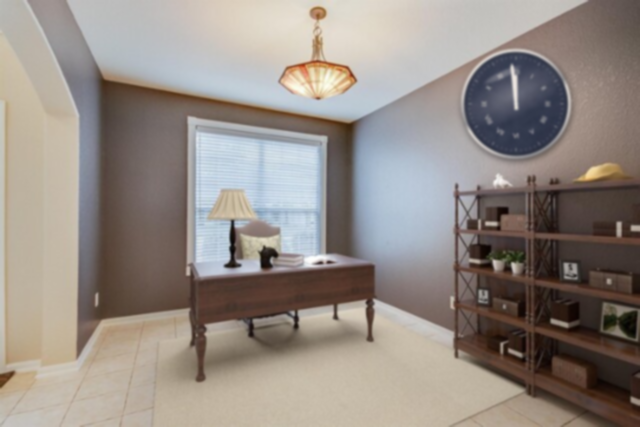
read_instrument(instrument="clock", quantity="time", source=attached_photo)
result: 11:59
